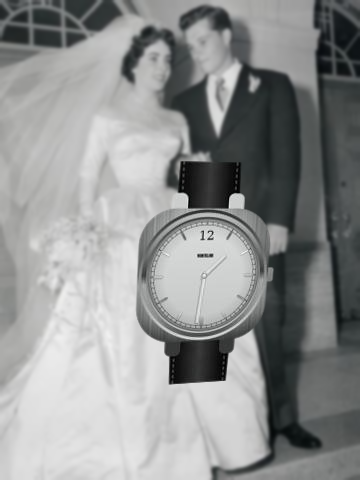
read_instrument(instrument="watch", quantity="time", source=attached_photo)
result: 1:31
